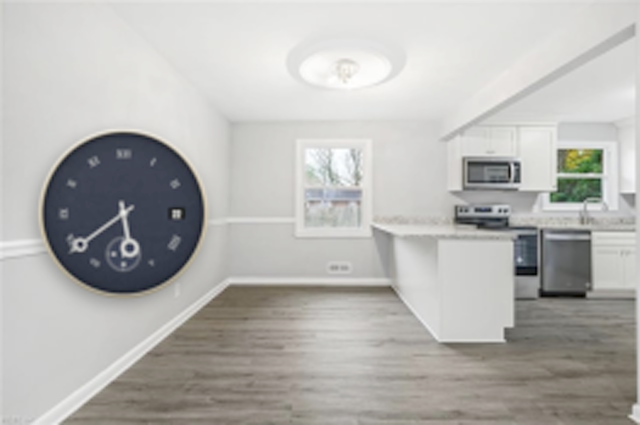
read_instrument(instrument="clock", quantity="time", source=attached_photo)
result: 5:39
